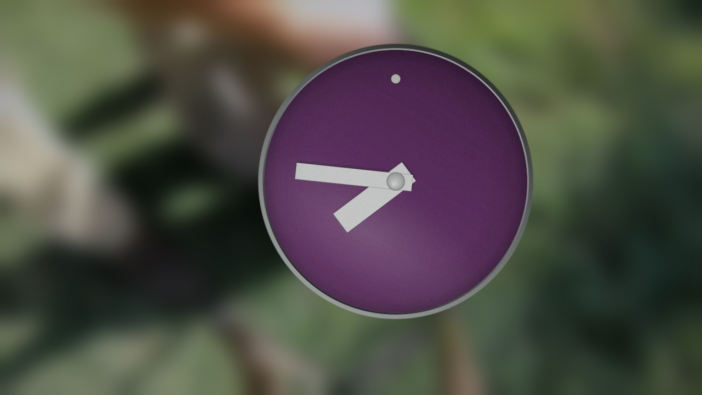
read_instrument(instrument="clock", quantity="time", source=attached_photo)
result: 7:46
